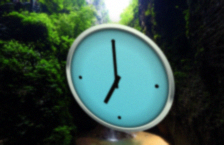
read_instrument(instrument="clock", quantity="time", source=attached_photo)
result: 7:00
